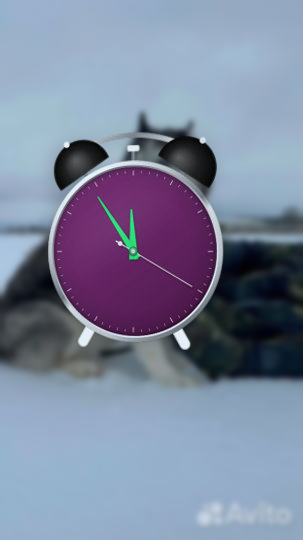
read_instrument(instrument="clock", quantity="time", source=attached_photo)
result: 11:54:20
